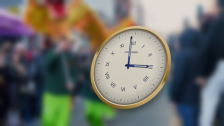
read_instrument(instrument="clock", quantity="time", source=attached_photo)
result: 2:59
